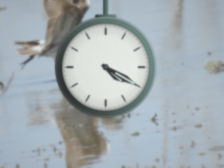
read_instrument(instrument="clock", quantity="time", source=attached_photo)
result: 4:20
